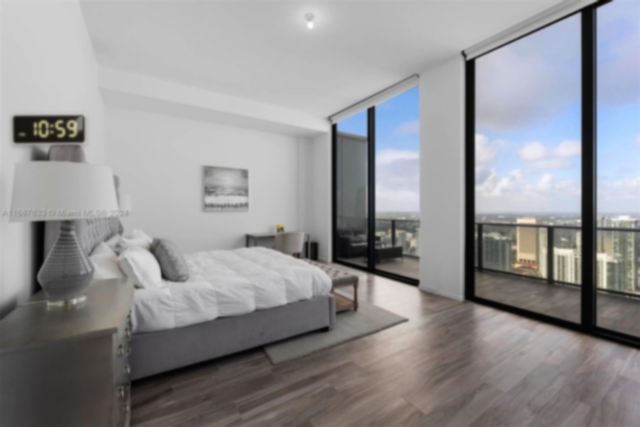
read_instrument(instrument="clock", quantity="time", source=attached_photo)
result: 10:59
